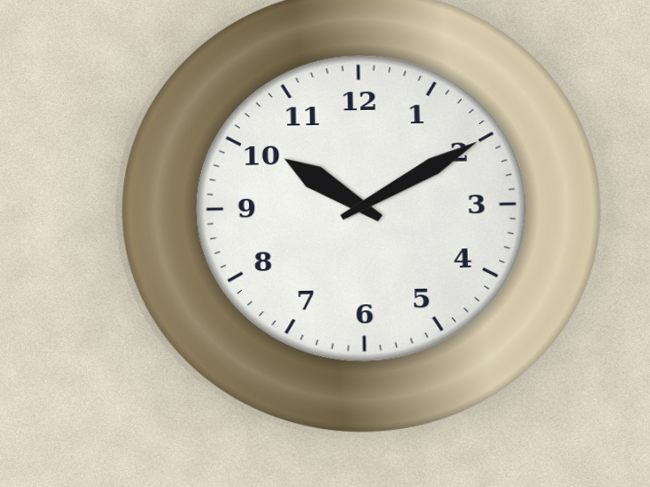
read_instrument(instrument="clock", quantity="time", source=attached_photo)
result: 10:10
